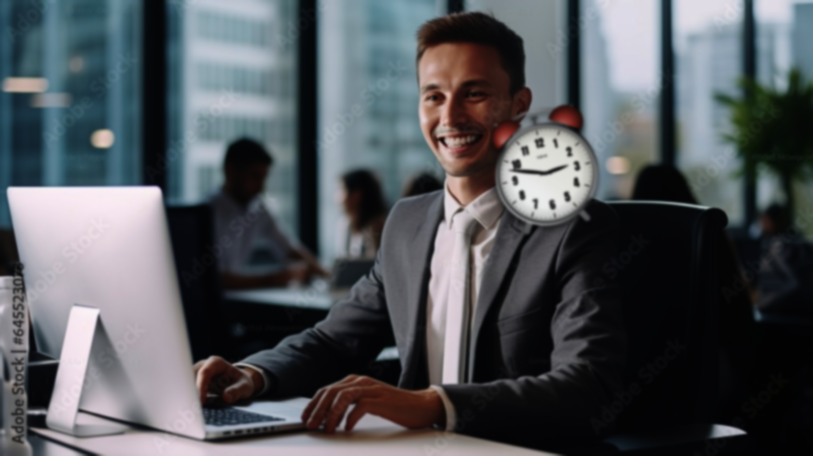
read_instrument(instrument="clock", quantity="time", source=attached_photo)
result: 2:48
